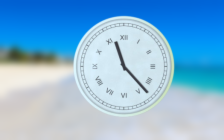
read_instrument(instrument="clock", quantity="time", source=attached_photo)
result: 11:23
